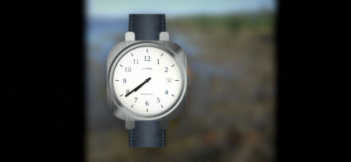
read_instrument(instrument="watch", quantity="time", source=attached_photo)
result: 7:39
